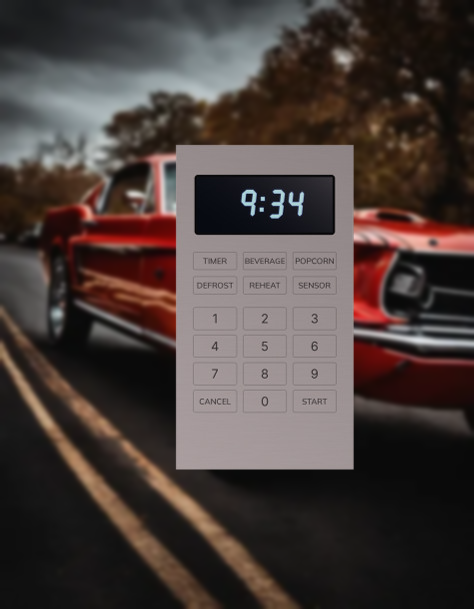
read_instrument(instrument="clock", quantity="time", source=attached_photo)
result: 9:34
